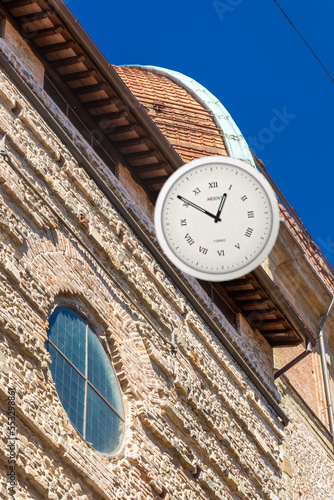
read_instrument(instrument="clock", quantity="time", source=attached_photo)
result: 12:51
